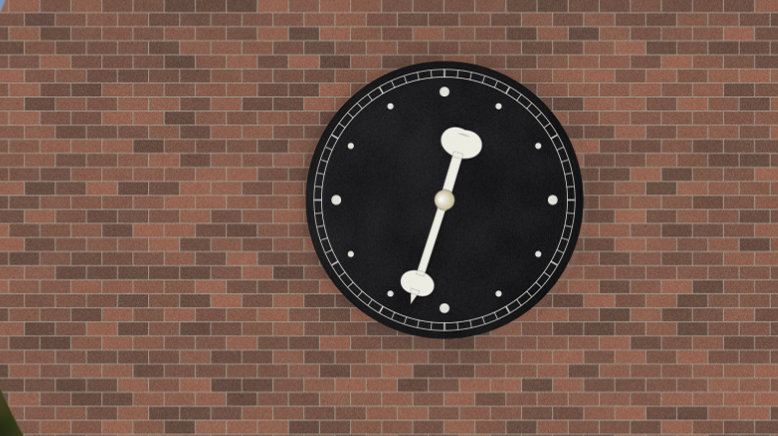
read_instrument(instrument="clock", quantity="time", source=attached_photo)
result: 12:33
